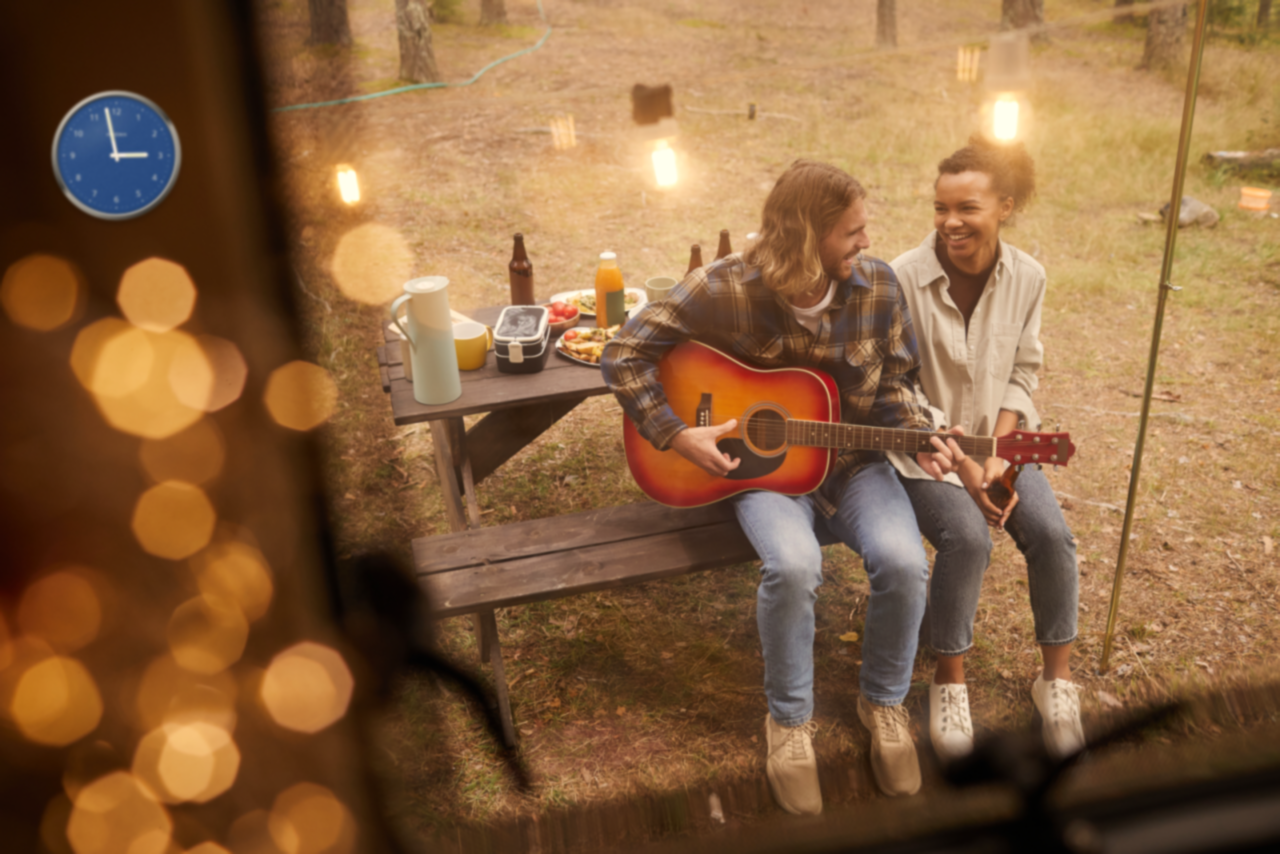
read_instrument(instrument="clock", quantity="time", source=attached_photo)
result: 2:58
